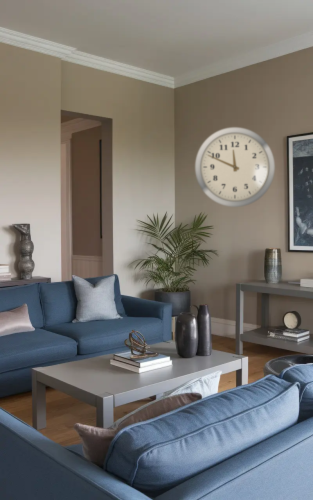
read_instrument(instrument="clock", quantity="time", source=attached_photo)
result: 11:49
